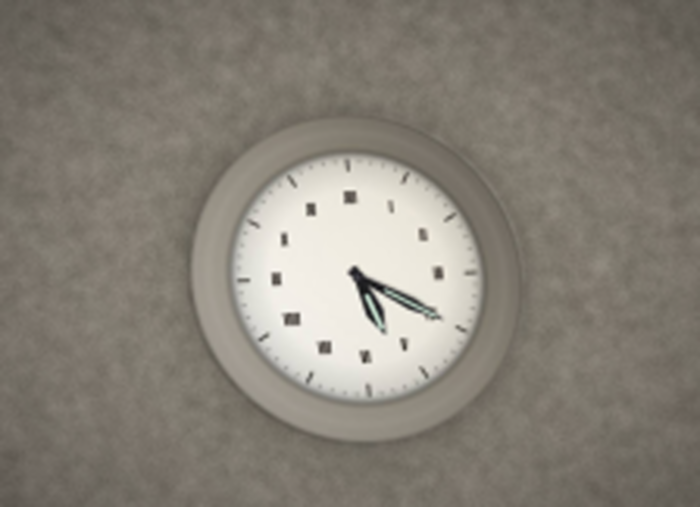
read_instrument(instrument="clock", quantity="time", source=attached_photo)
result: 5:20
